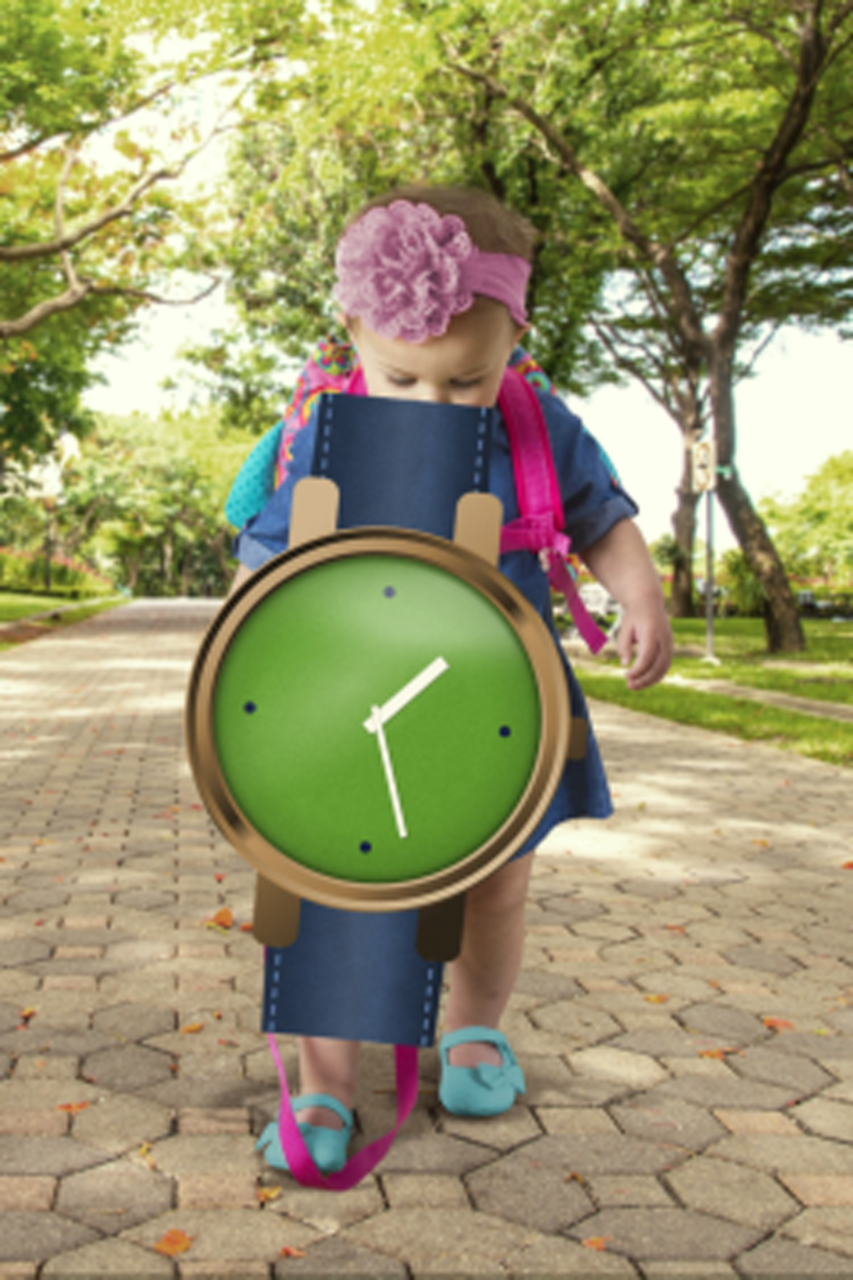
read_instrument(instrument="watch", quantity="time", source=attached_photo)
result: 1:27
